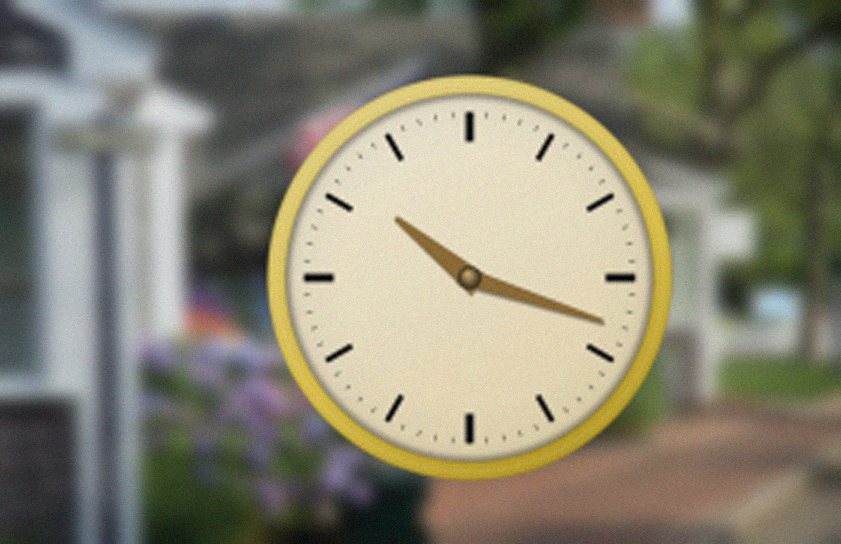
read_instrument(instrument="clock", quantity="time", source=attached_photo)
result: 10:18
